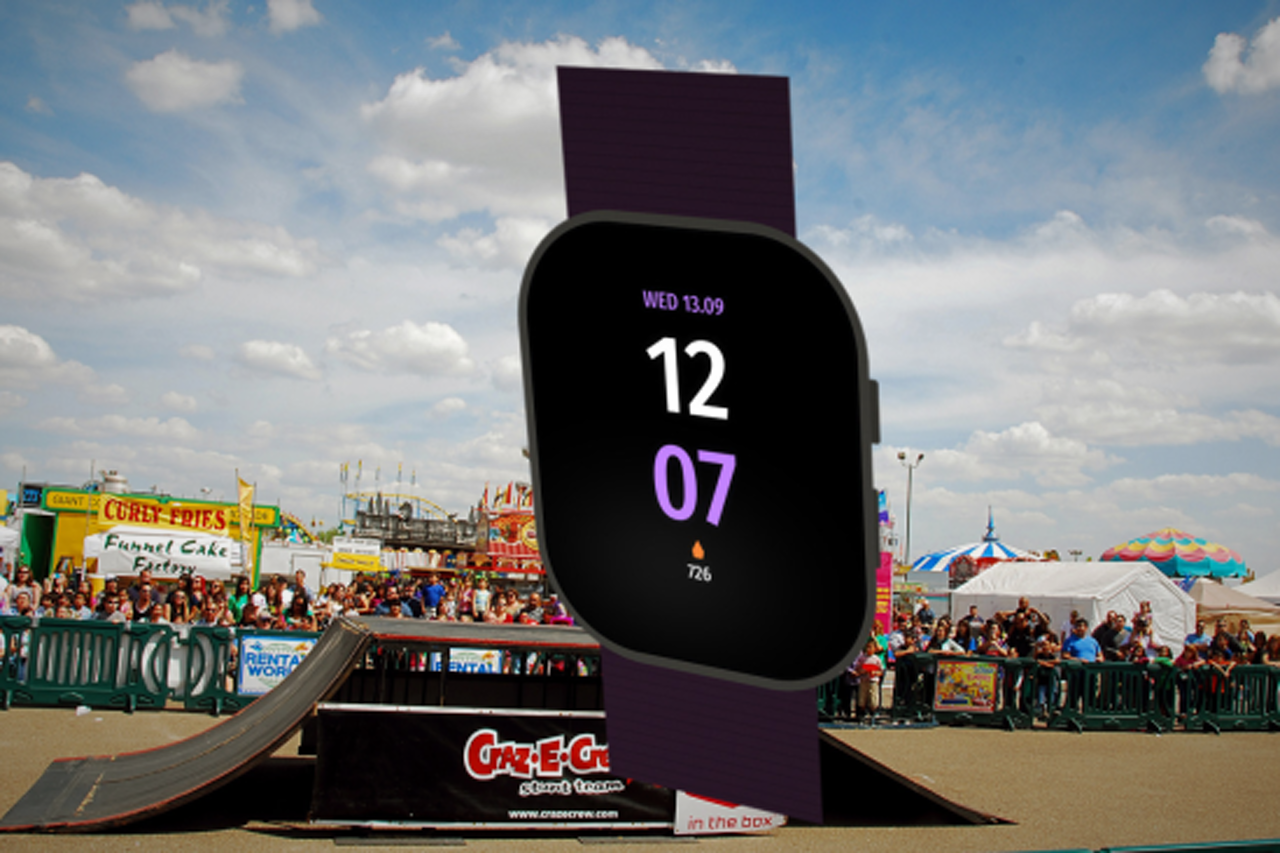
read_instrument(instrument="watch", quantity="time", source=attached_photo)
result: 12:07
